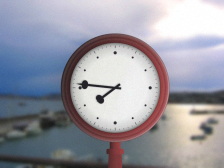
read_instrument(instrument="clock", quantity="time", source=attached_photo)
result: 7:46
